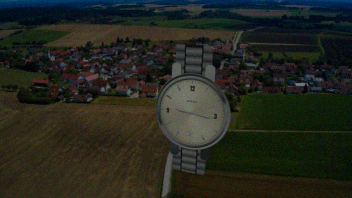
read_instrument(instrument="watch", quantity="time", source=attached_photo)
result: 9:16
